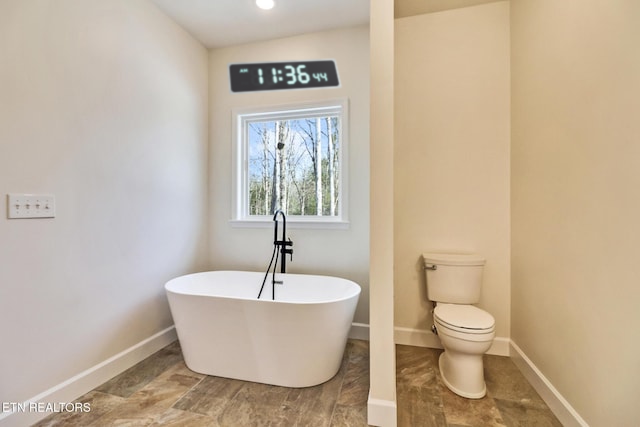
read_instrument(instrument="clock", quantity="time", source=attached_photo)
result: 11:36:44
